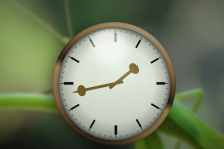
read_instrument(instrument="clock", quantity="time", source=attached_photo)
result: 1:43
